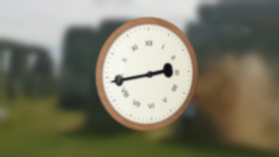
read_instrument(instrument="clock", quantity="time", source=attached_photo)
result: 2:44
